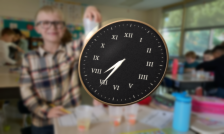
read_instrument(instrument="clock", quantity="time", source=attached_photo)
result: 7:35
